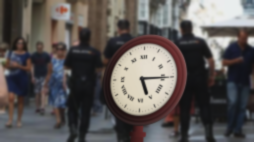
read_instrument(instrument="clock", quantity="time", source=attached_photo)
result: 5:15
